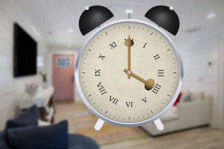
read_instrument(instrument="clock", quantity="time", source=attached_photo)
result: 4:00
